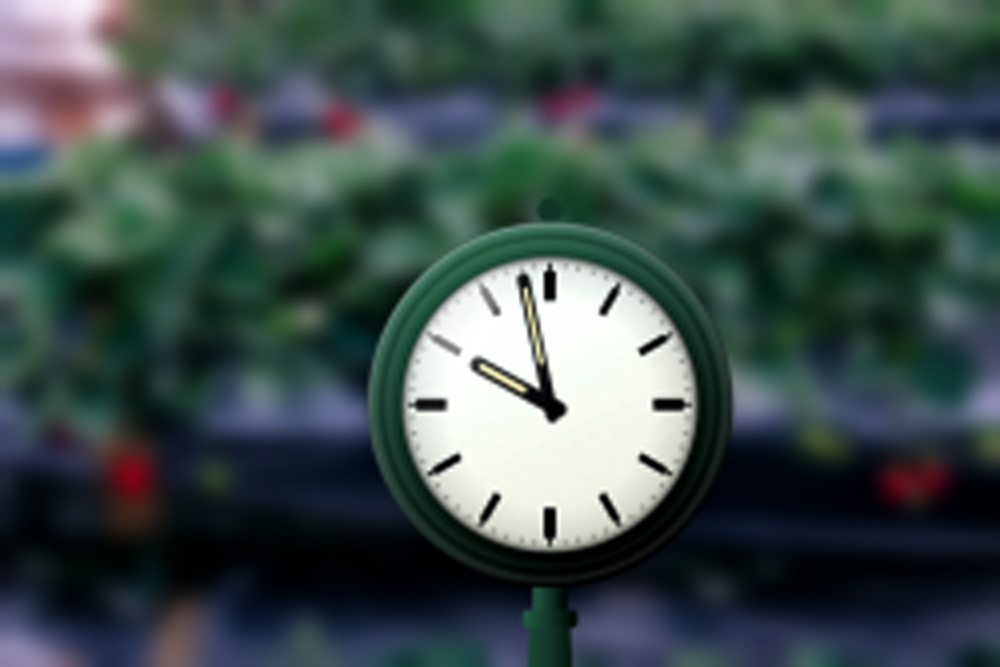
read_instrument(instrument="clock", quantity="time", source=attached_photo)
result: 9:58
